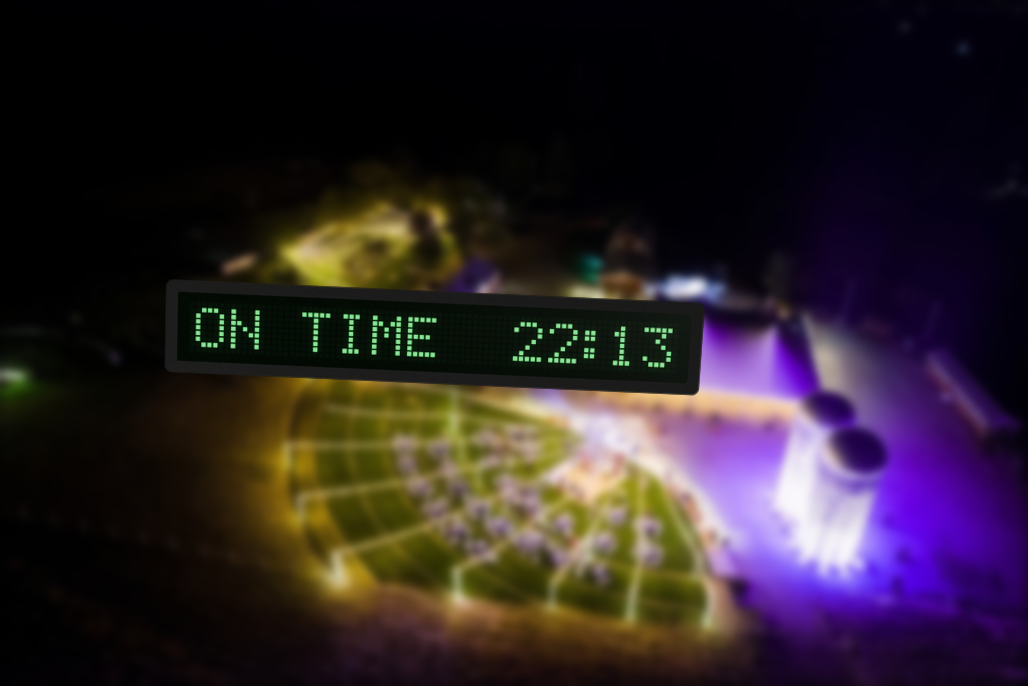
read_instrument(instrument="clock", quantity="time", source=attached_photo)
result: 22:13
